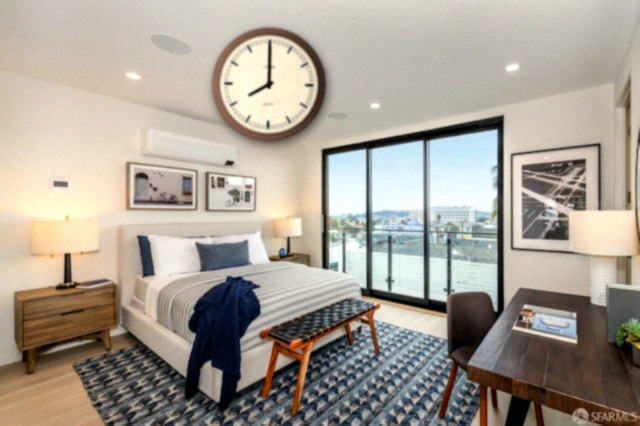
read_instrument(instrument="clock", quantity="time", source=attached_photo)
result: 8:00
